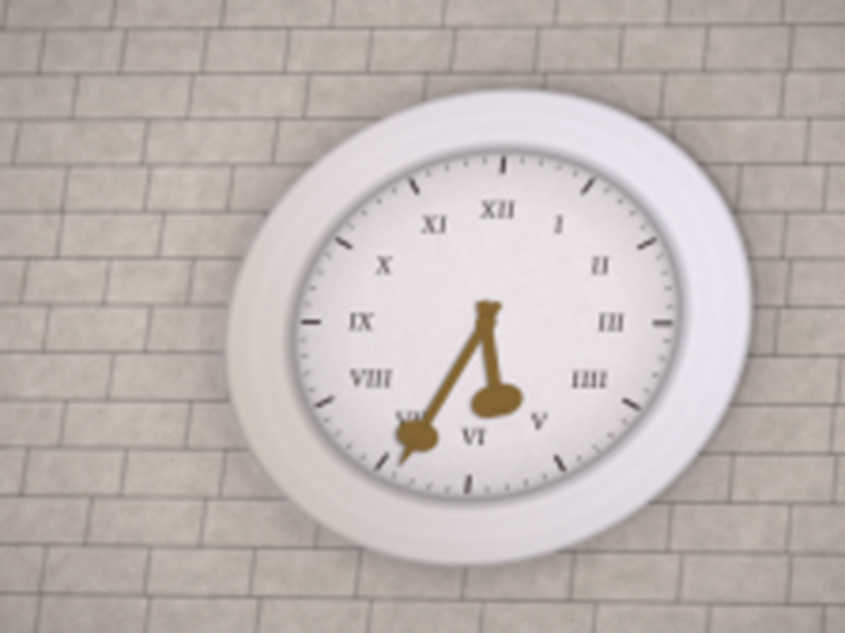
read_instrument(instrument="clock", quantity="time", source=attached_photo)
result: 5:34
